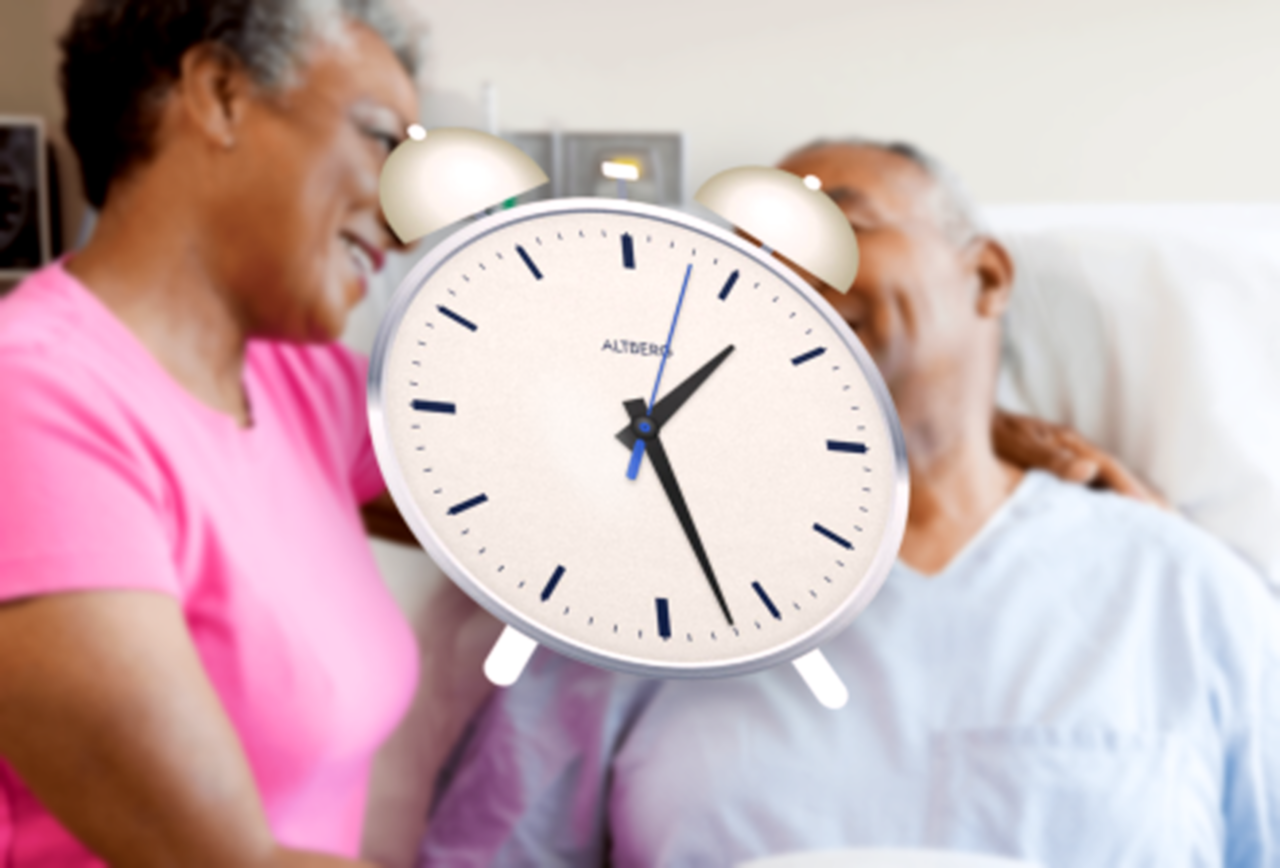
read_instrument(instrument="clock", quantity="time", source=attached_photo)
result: 1:27:03
